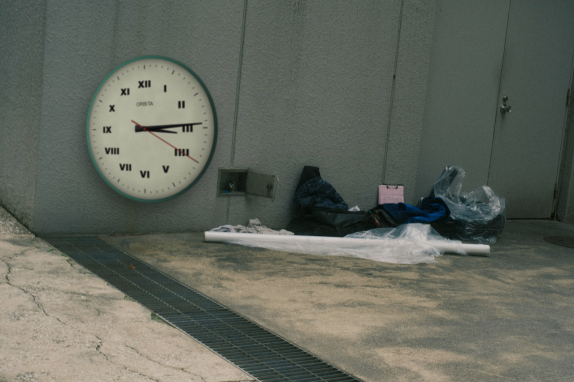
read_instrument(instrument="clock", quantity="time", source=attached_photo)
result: 3:14:20
